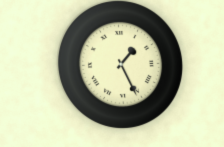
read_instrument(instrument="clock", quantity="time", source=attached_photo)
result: 1:26
